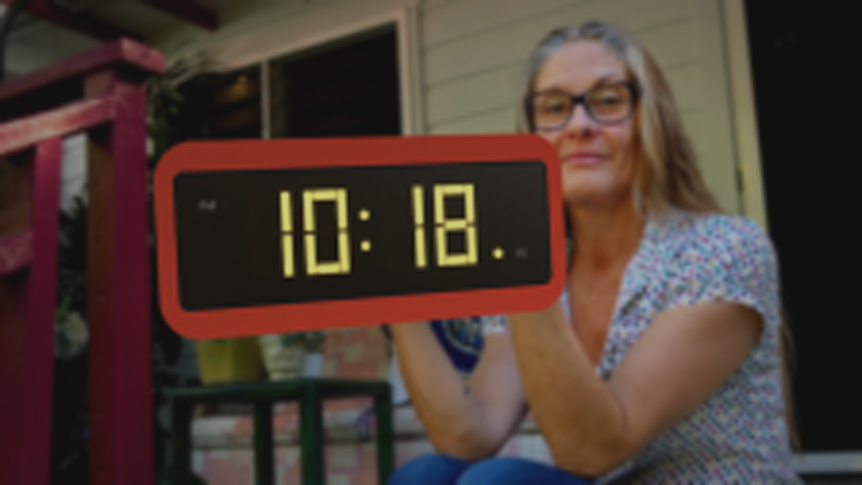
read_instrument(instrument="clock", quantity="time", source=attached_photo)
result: 10:18
